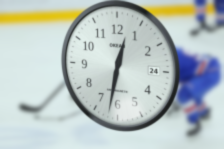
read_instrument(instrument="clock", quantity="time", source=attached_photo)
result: 12:32
